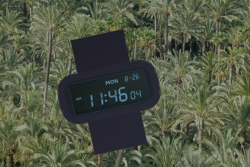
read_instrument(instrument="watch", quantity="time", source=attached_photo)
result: 11:46:04
